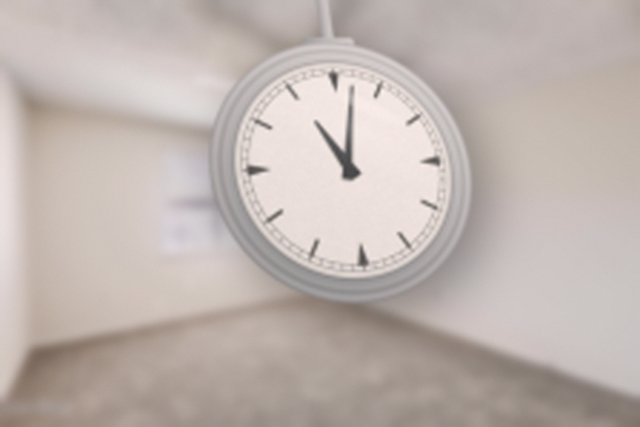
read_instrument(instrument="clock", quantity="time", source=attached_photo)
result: 11:02
